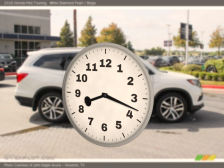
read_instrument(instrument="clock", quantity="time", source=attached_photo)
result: 8:18
